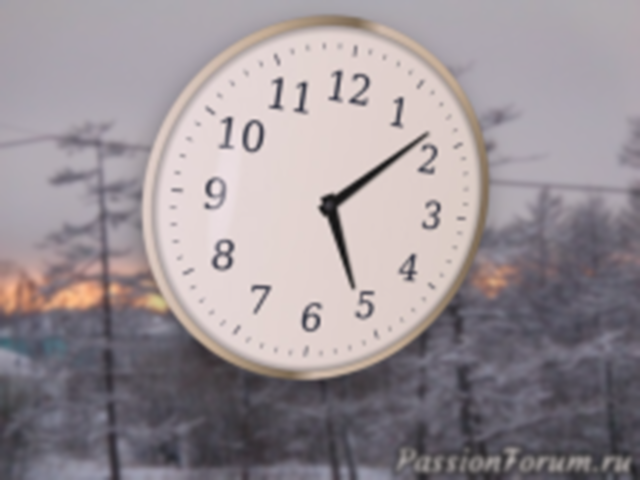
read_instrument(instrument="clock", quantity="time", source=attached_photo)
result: 5:08
